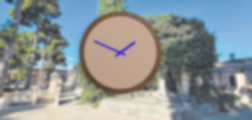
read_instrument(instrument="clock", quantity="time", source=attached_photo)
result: 1:49
